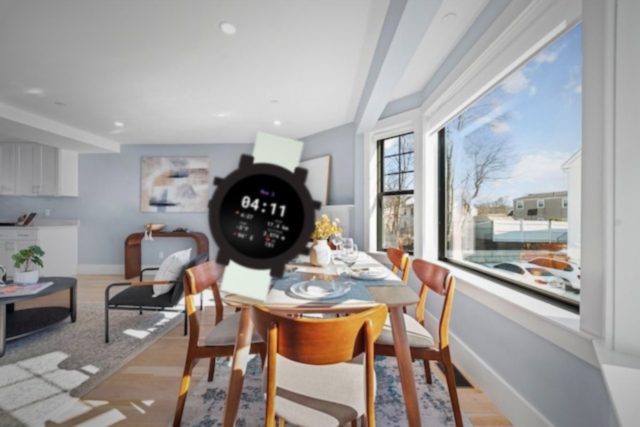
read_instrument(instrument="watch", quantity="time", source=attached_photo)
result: 4:11
